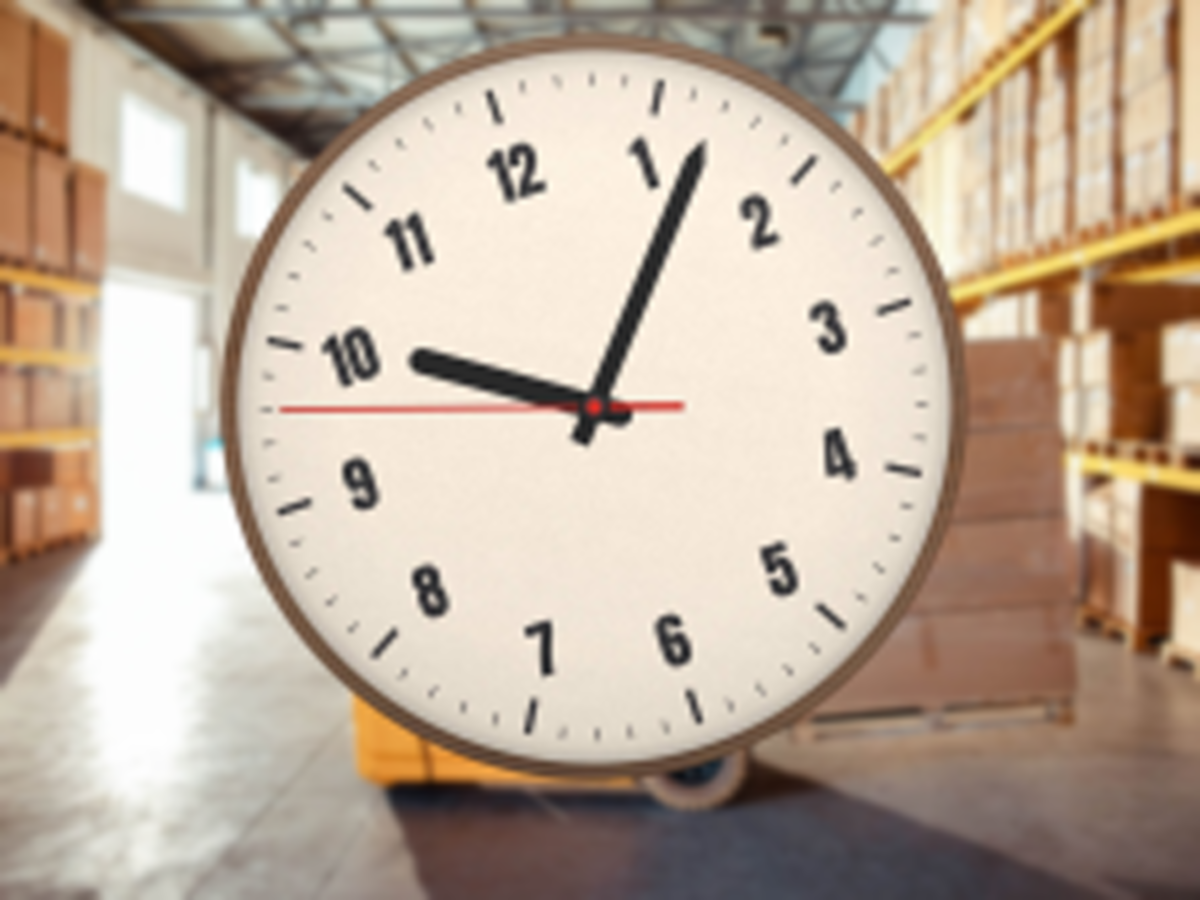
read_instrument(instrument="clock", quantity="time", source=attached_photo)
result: 10:06:48
